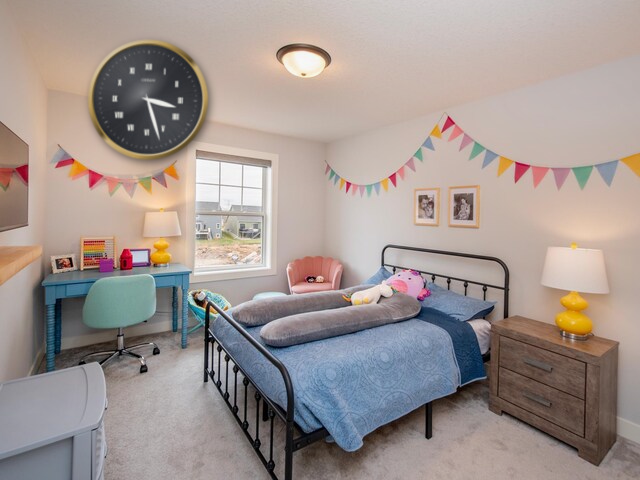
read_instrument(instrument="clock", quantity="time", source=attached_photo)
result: 3:27
